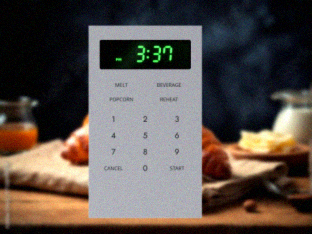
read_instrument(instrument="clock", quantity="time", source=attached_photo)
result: 3:37
